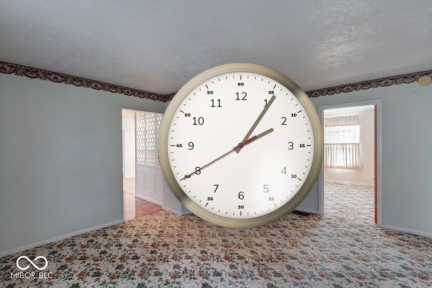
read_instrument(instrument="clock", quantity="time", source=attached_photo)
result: 2:05:40
